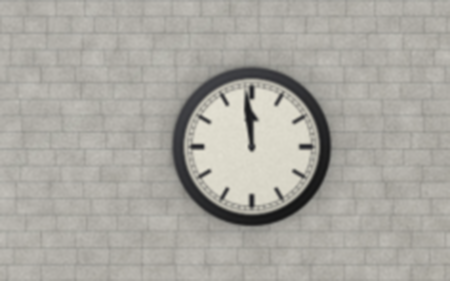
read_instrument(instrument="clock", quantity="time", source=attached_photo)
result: 11:59
